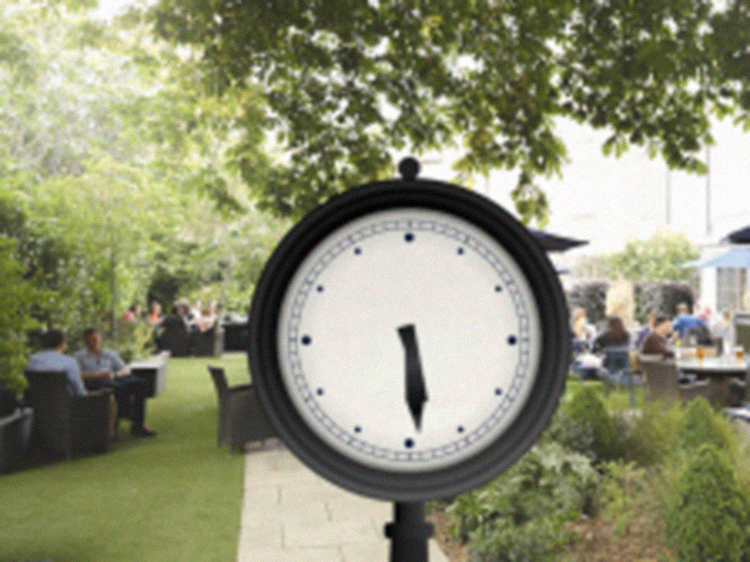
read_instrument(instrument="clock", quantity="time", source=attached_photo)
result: 5:29
